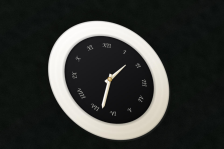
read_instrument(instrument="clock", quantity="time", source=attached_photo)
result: 1:33
